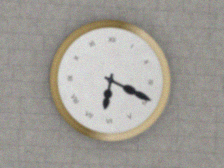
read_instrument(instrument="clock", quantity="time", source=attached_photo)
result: 6:19
